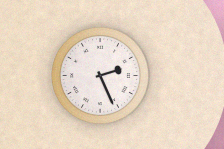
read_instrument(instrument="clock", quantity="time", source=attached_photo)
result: 2:26
